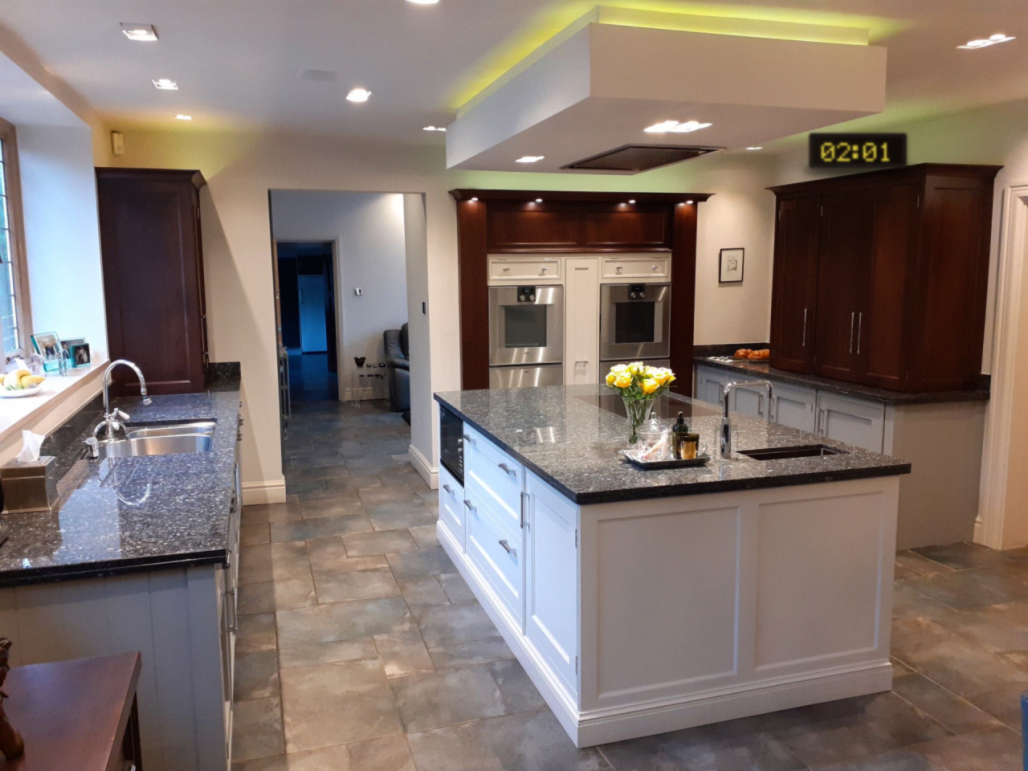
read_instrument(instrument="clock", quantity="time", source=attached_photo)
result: 2:01
